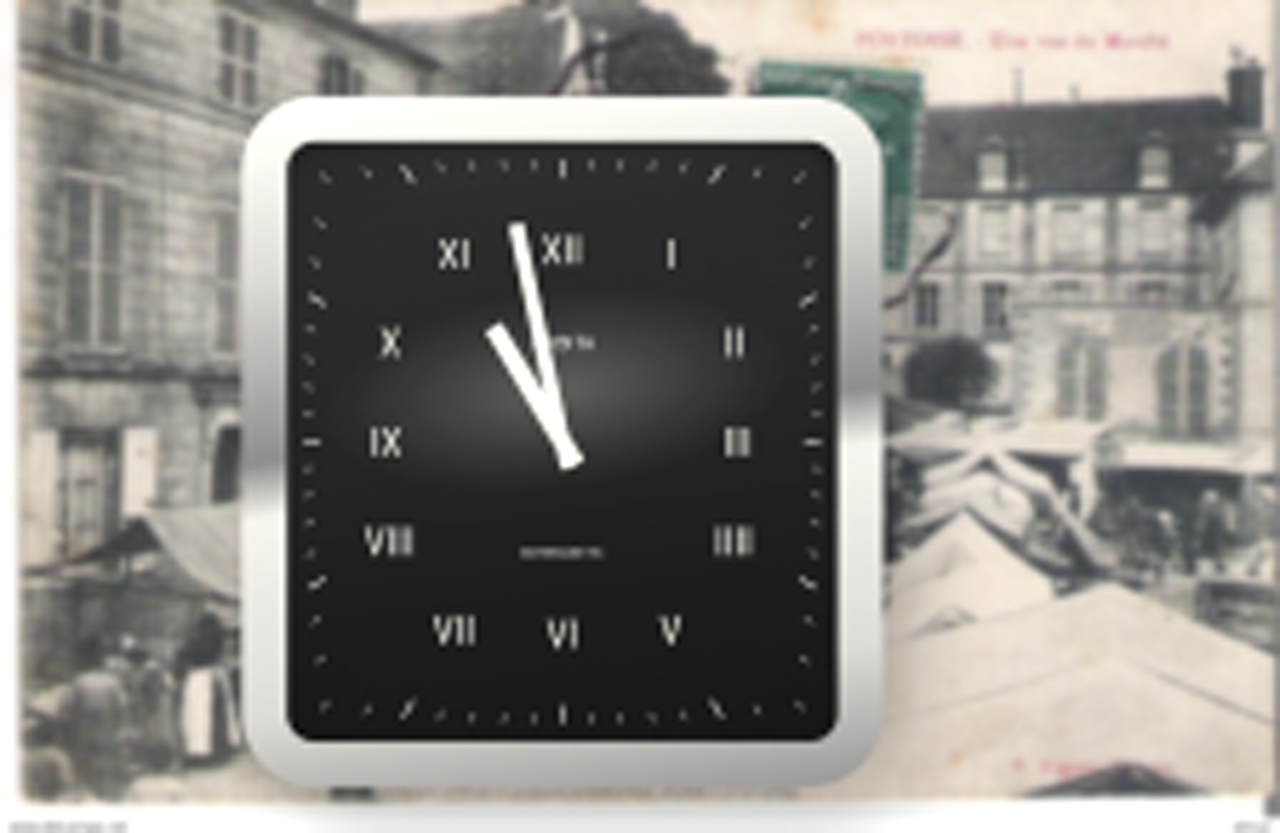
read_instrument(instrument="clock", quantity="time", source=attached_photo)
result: 10:58
